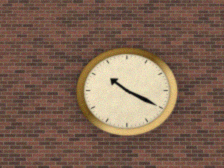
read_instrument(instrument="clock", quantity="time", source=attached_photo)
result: 10:20
